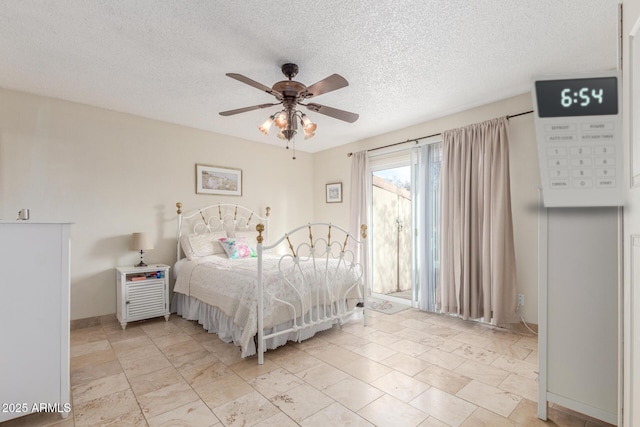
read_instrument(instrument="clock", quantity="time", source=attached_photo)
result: 6:54
